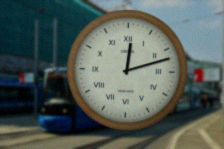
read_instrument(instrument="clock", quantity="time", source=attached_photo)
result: 12:12
